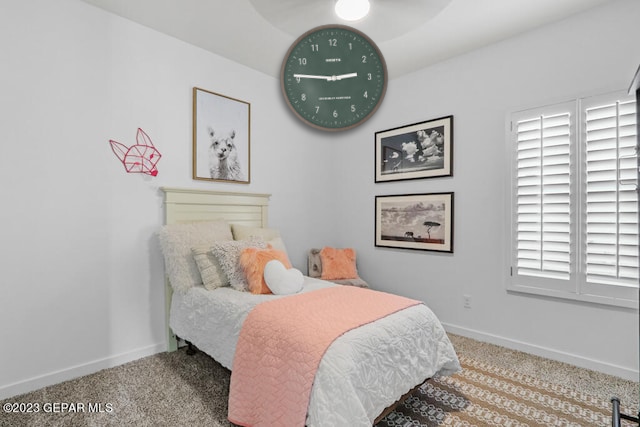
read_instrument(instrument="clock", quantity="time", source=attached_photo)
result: 2:46
